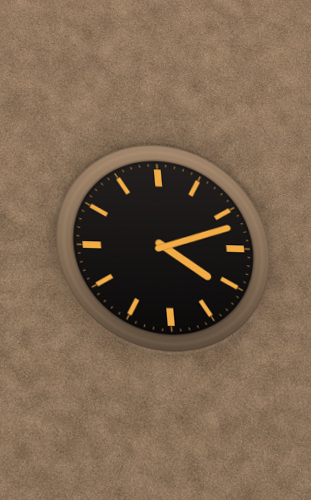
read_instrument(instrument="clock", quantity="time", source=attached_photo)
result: 4:12
